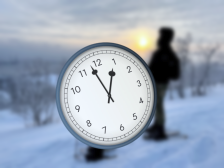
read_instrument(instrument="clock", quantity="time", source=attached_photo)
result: 12:58
